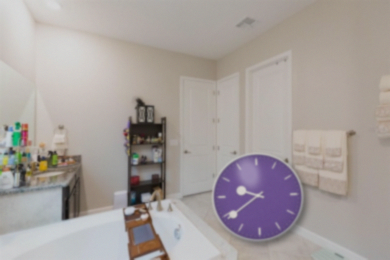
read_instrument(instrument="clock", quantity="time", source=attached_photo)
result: 9:39
